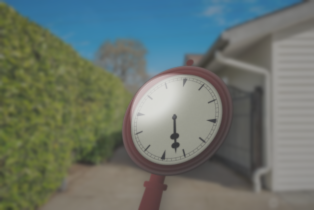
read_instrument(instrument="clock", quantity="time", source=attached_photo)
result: 5:27
